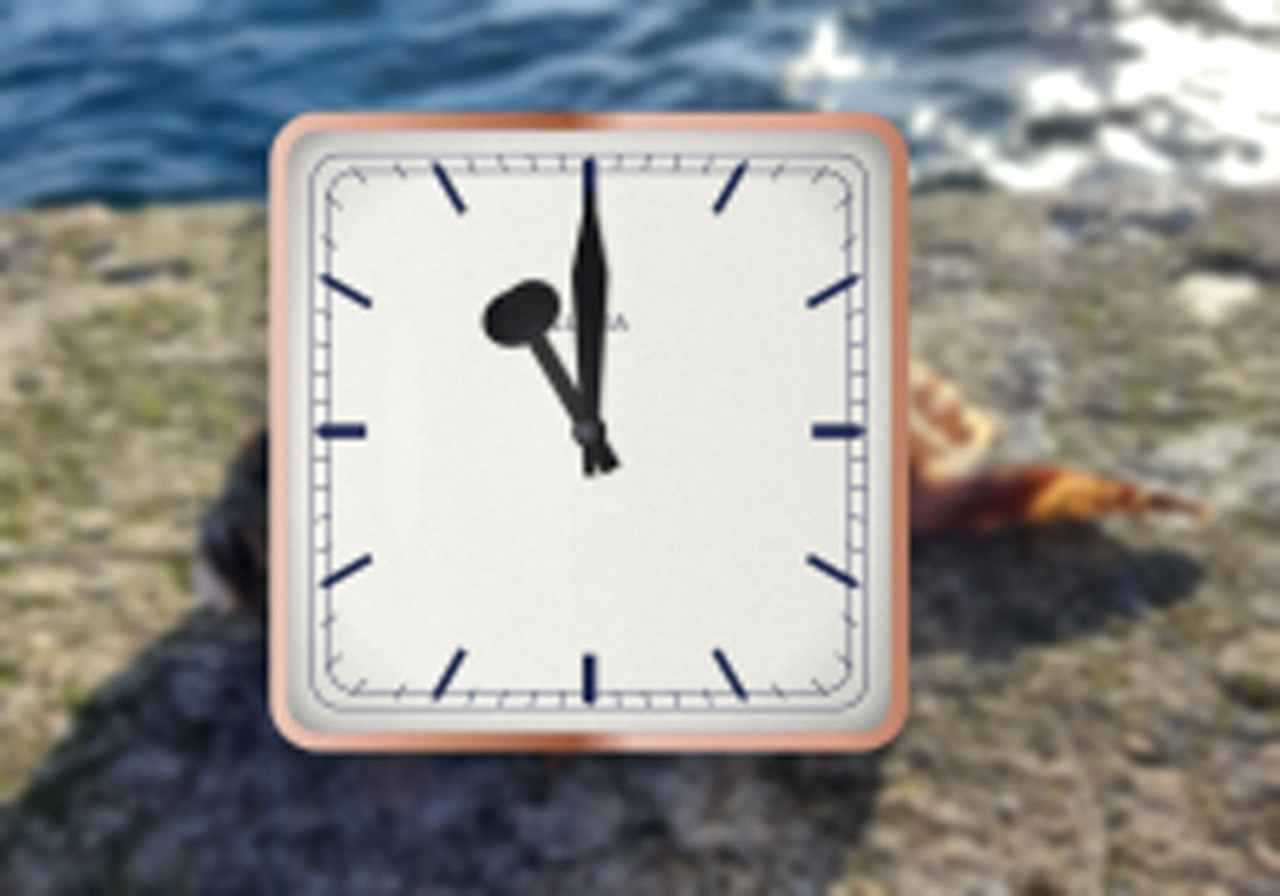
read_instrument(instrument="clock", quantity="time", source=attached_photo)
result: 11:00
